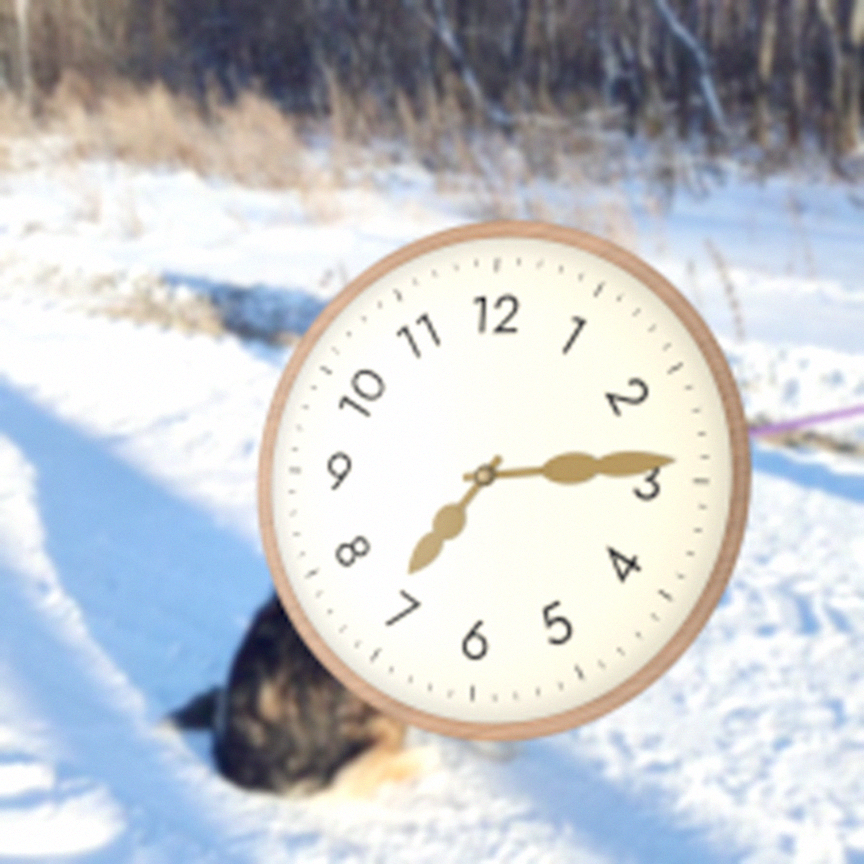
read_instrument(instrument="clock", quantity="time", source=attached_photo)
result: 7:14
